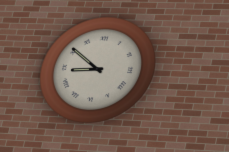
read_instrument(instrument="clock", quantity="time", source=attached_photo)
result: 8:51
